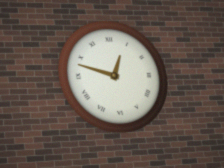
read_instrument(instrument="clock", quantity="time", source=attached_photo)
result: 12:48
